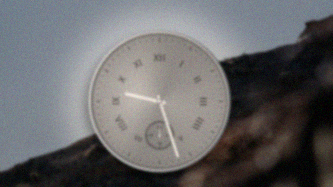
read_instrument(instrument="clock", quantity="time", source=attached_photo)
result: 9:27
